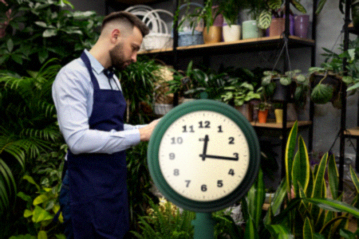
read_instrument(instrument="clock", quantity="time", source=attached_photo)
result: 12:16
